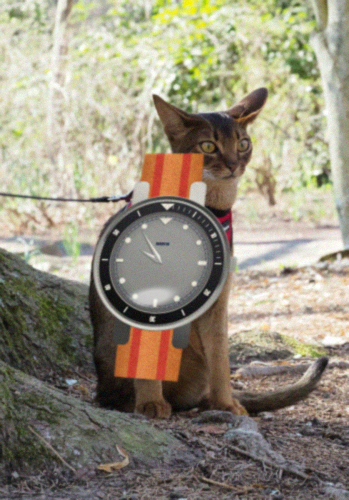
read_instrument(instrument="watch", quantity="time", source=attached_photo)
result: 9:54
